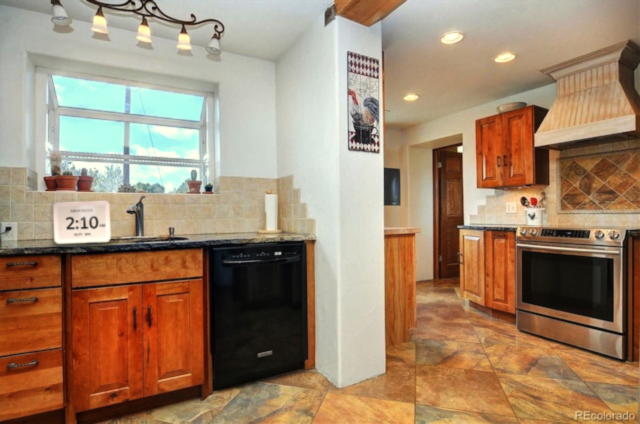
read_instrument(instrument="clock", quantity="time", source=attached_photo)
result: 2:10
